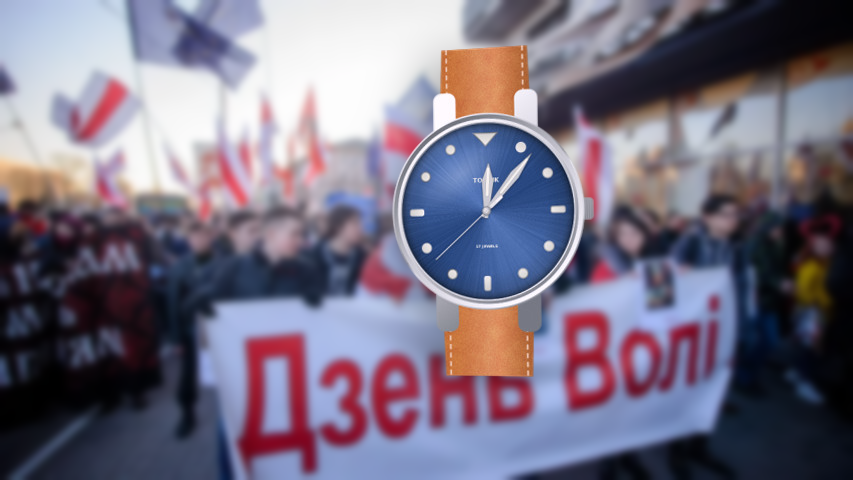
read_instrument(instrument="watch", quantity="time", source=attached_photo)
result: 12:06:38
